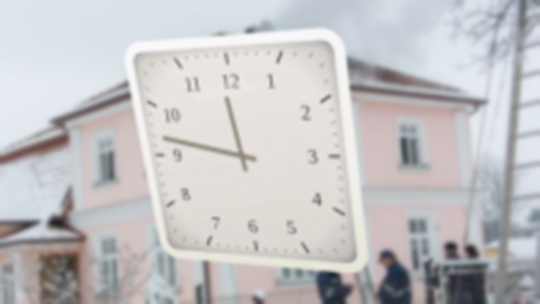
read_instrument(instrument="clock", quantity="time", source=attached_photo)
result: 11:47
